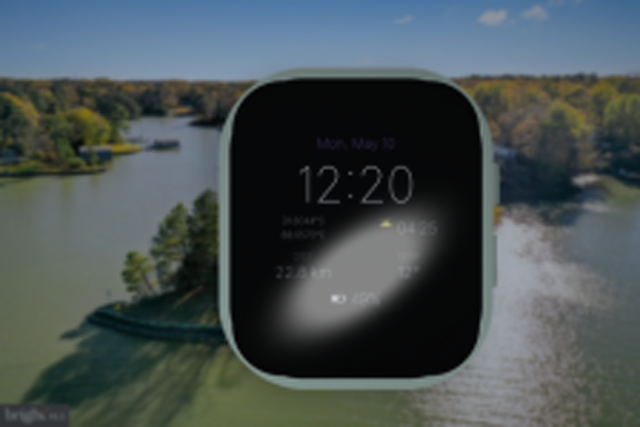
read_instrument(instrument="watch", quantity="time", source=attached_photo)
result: 12:20
